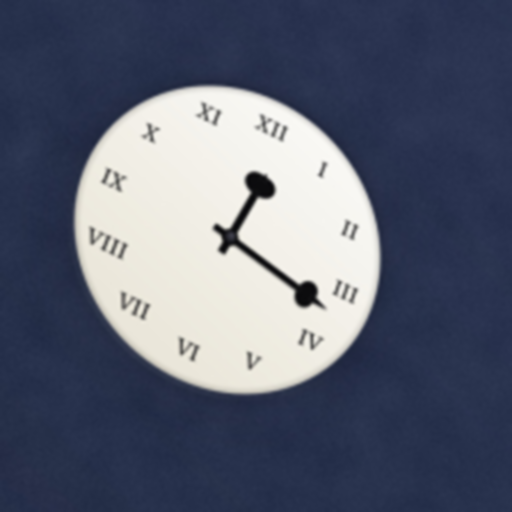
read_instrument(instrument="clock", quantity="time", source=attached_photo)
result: 12:17
